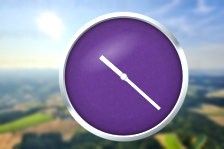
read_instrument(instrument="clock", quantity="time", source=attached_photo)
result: 10:22
